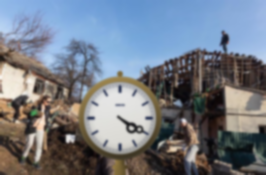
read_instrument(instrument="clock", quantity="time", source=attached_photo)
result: 4:20
